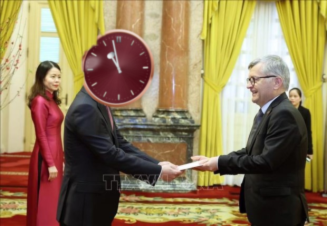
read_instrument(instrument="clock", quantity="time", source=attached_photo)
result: 10:58
